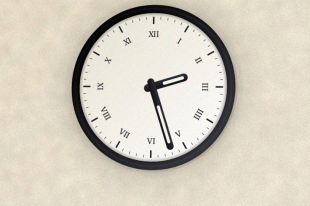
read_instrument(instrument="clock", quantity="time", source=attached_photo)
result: 2:27
